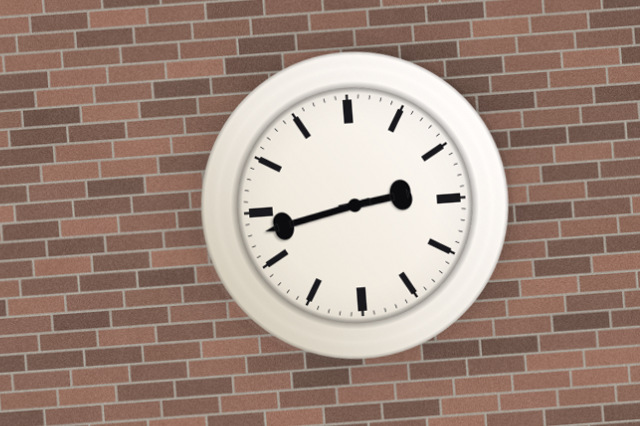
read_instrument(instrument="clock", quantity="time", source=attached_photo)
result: 2:43
